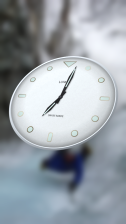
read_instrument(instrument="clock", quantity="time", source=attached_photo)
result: 7:02
